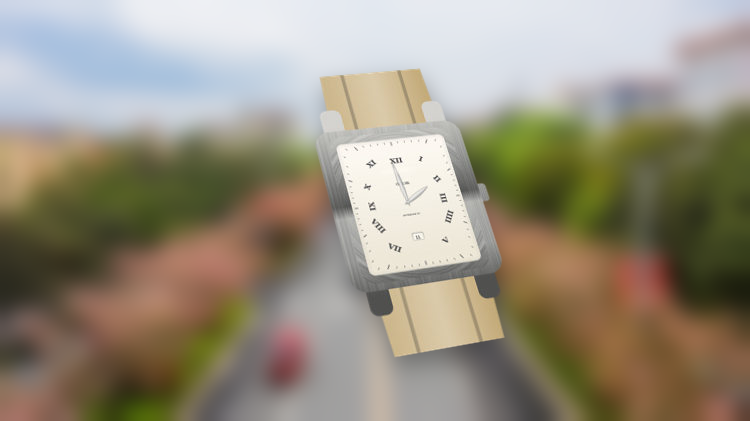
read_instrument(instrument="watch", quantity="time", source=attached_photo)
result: 1:59
